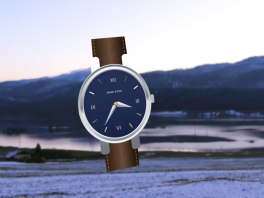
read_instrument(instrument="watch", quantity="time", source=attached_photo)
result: 3:36
